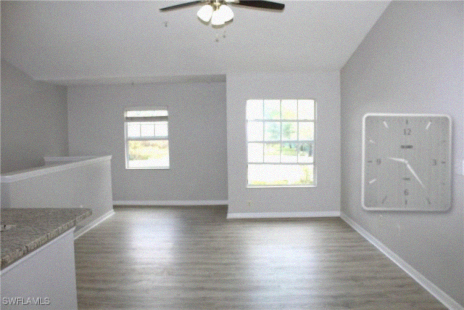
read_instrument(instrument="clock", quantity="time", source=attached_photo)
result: 9:24
